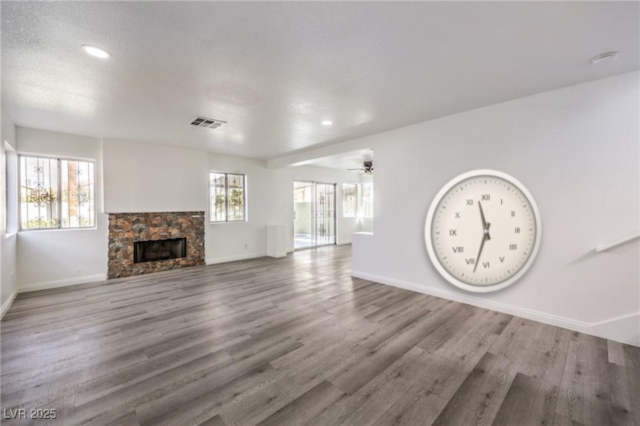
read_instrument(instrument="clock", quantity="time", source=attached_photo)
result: 11:33
